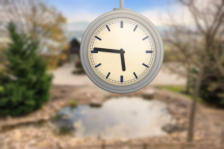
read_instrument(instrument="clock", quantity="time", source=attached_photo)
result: 5:46
